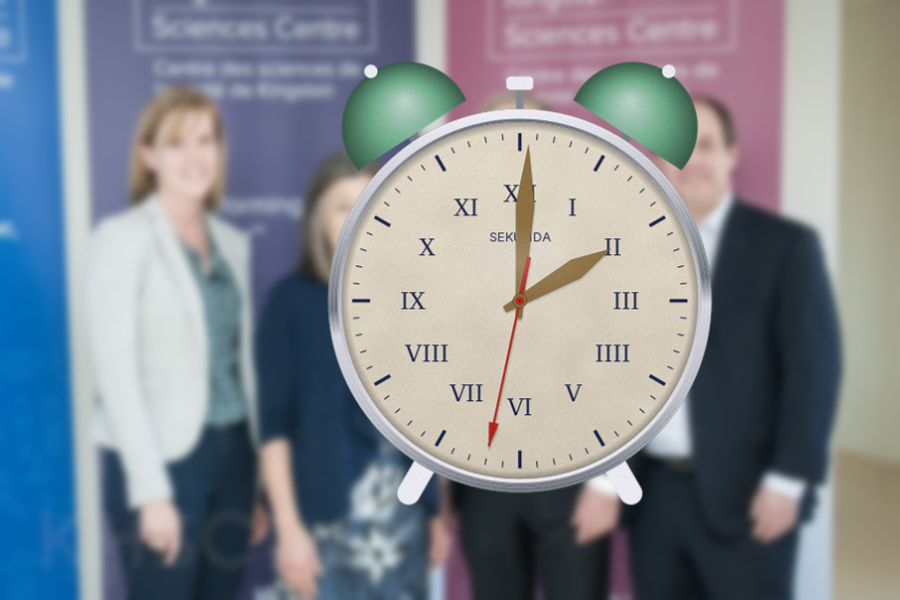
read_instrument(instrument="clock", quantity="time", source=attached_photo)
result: 2:00:32
